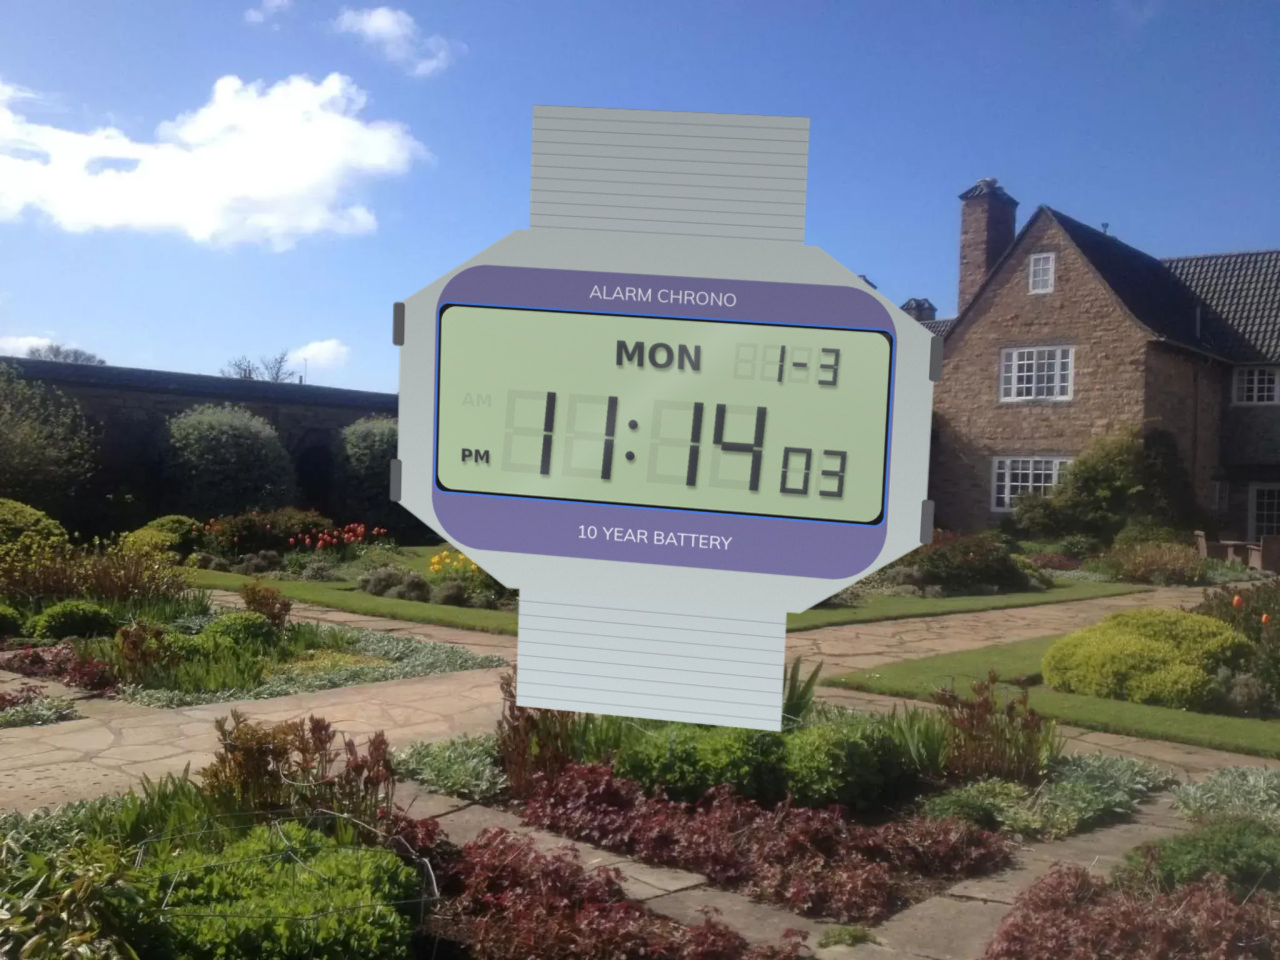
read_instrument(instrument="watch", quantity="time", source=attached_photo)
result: 11:14:03
